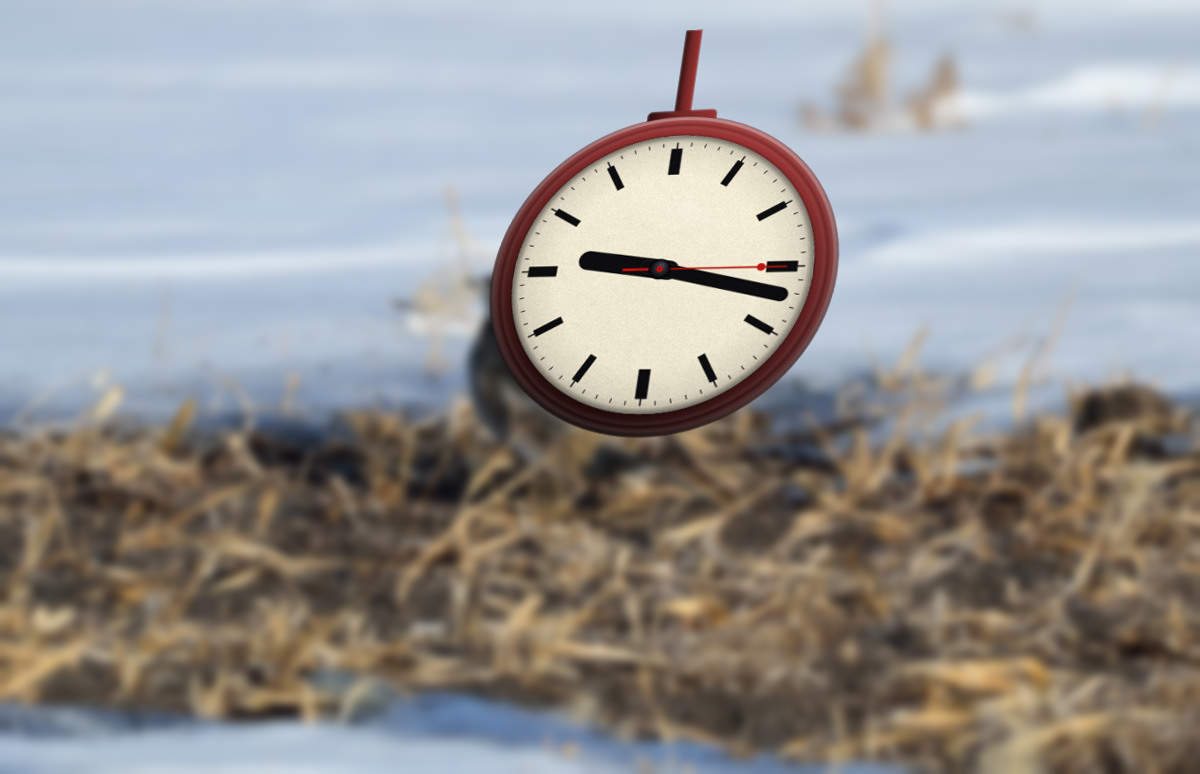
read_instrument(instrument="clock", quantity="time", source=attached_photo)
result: 9:17:15
